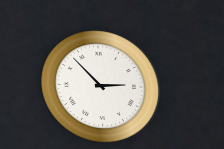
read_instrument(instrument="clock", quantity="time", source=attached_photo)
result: 2:53
